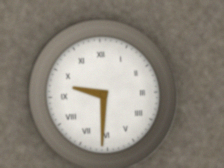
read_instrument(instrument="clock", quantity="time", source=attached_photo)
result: 9:31
